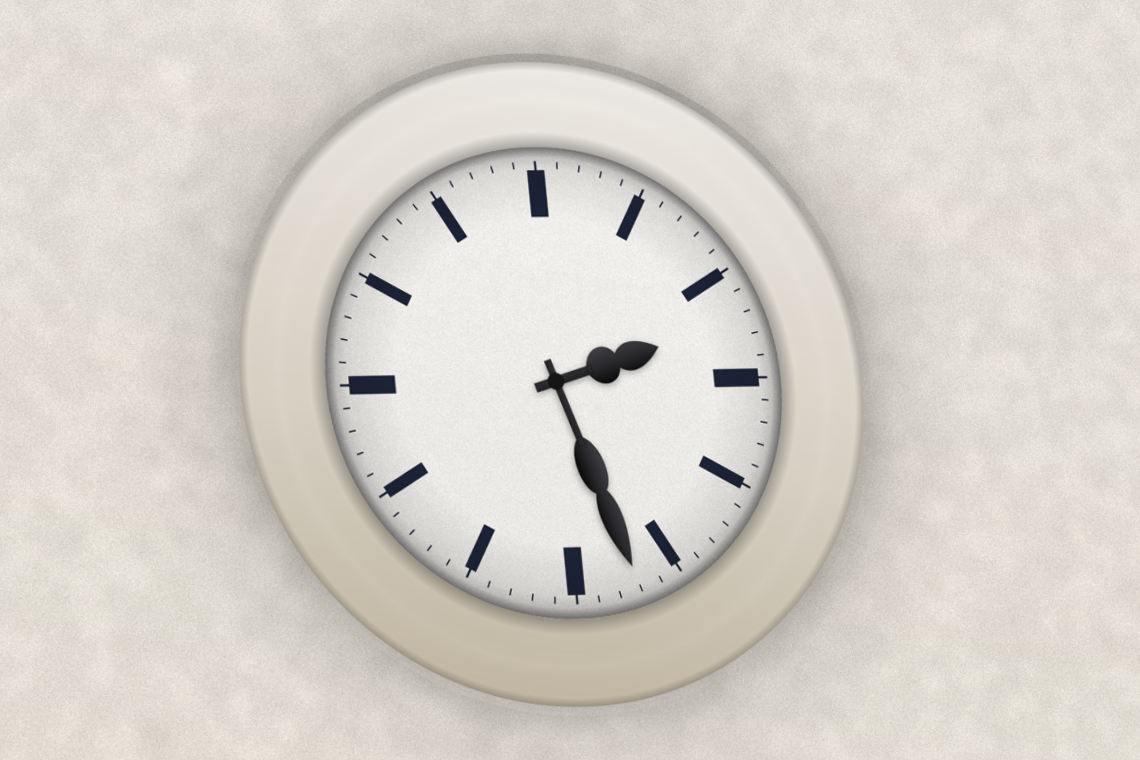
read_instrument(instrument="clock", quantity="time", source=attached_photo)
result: 2:27
